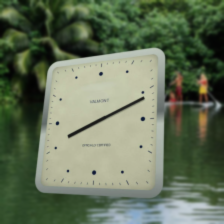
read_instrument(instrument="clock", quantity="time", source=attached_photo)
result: 8:11
